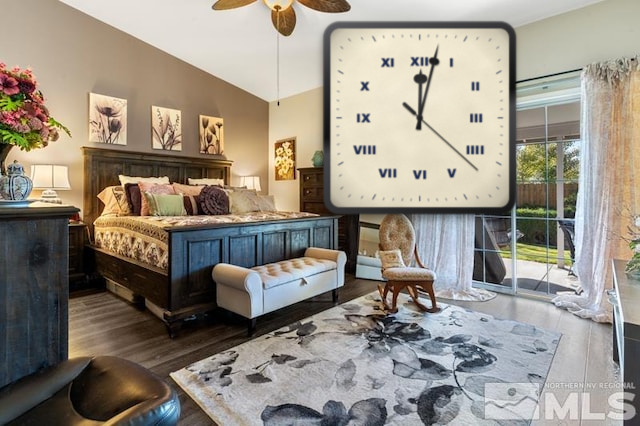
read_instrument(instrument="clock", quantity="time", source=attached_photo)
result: 12:02:22
